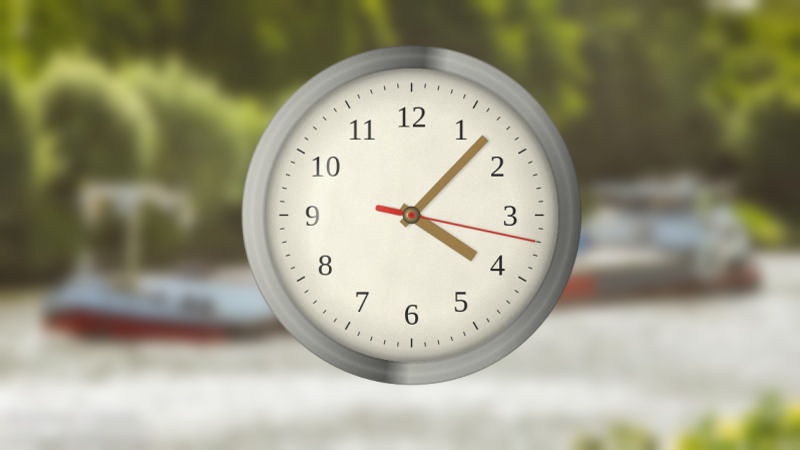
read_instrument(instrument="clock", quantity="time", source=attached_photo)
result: 4:07:17
